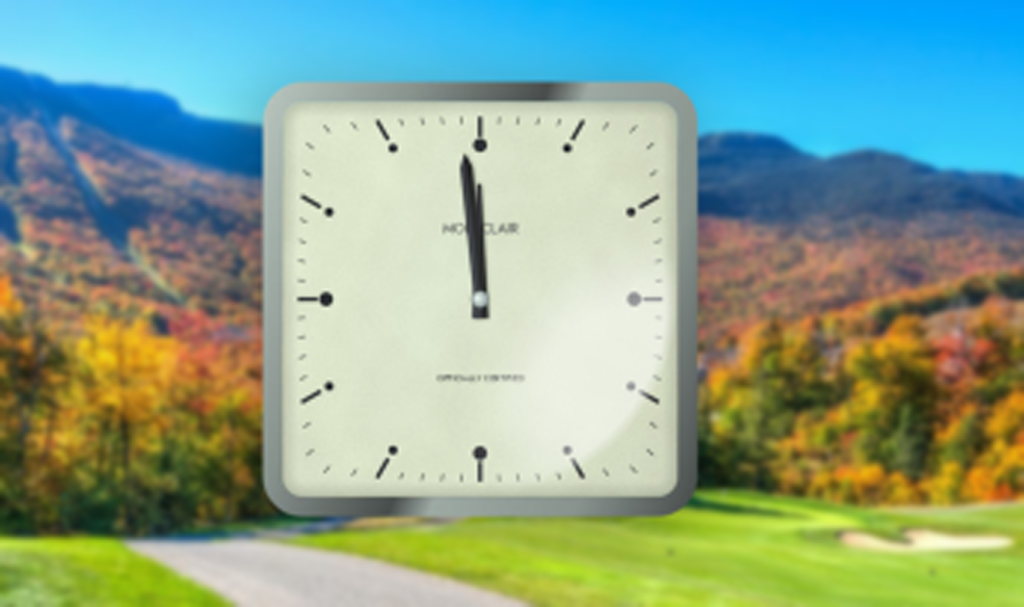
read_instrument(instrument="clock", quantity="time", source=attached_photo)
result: 11:59
